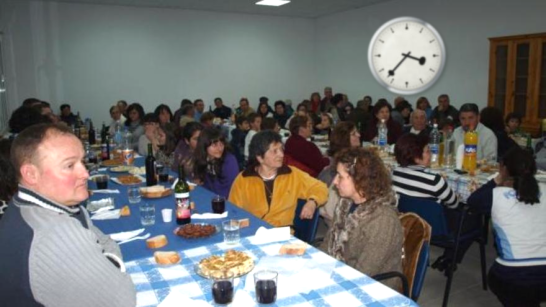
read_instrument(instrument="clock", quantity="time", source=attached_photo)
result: 3:37
